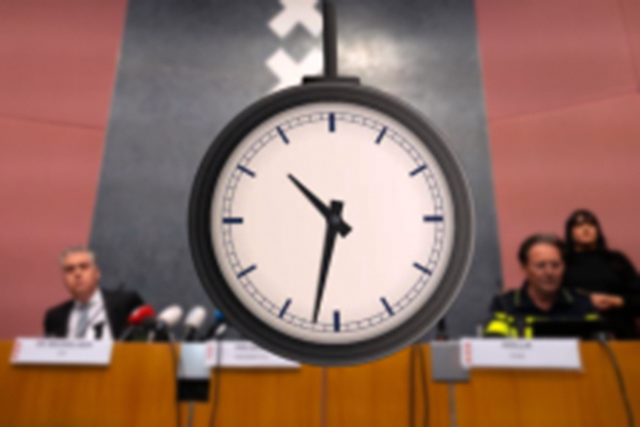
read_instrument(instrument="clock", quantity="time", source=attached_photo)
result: 10:32
